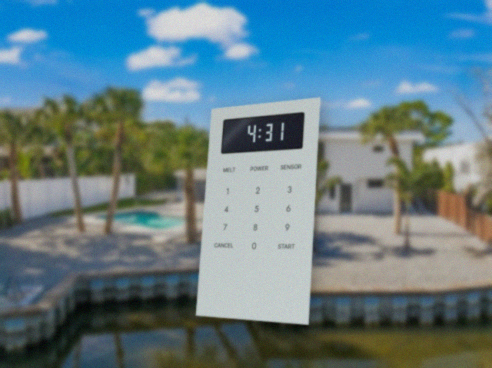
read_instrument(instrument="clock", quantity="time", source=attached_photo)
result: 4:31
